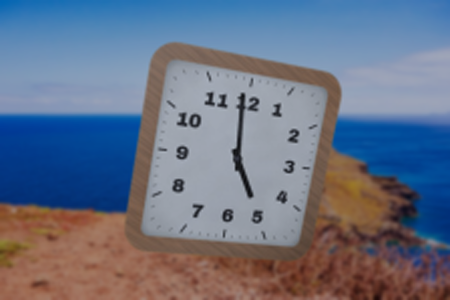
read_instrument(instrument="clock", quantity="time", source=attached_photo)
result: 4:59
